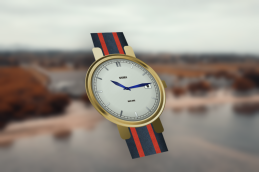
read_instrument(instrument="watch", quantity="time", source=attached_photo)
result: 10:14
